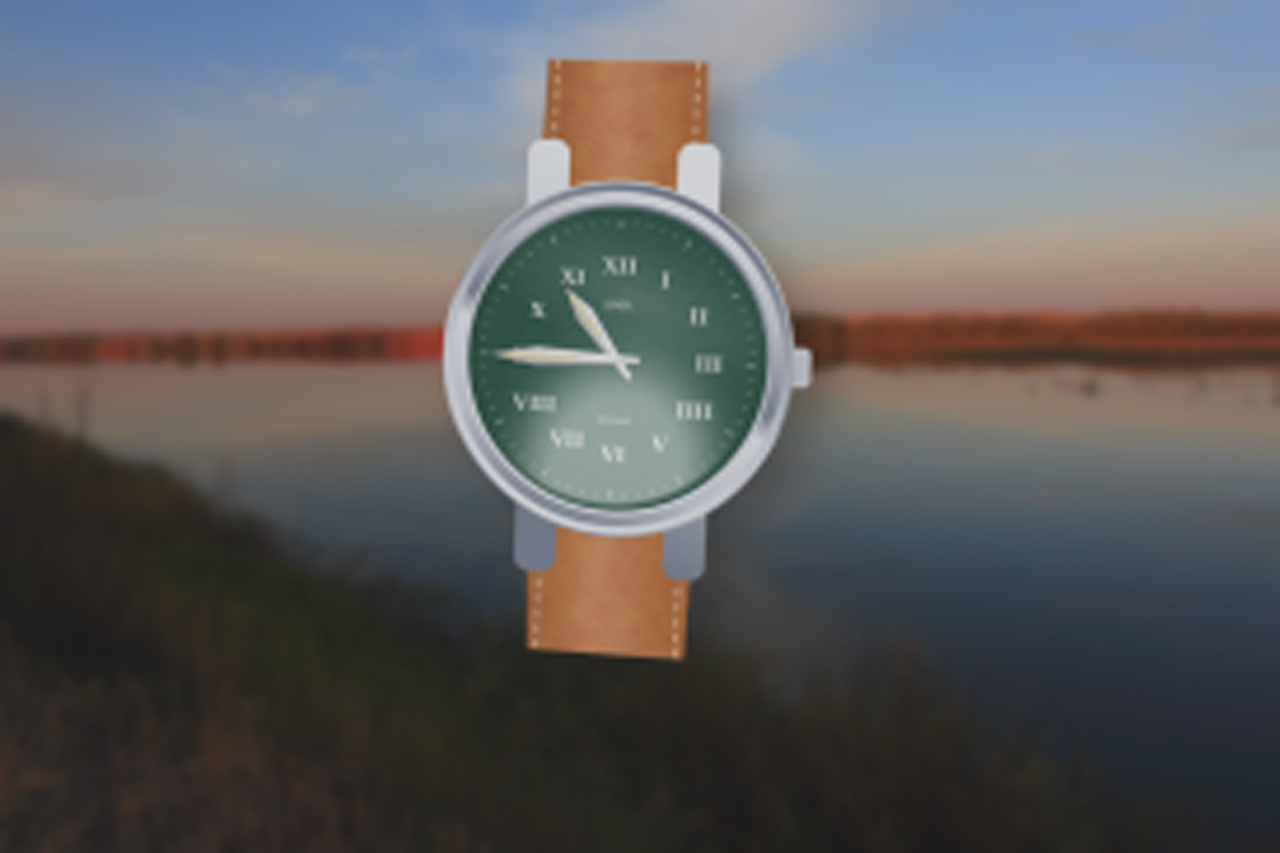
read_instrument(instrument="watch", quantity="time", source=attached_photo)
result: 10:45
